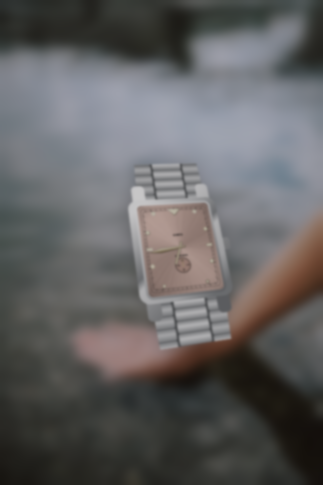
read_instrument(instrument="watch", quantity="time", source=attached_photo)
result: 6:44
